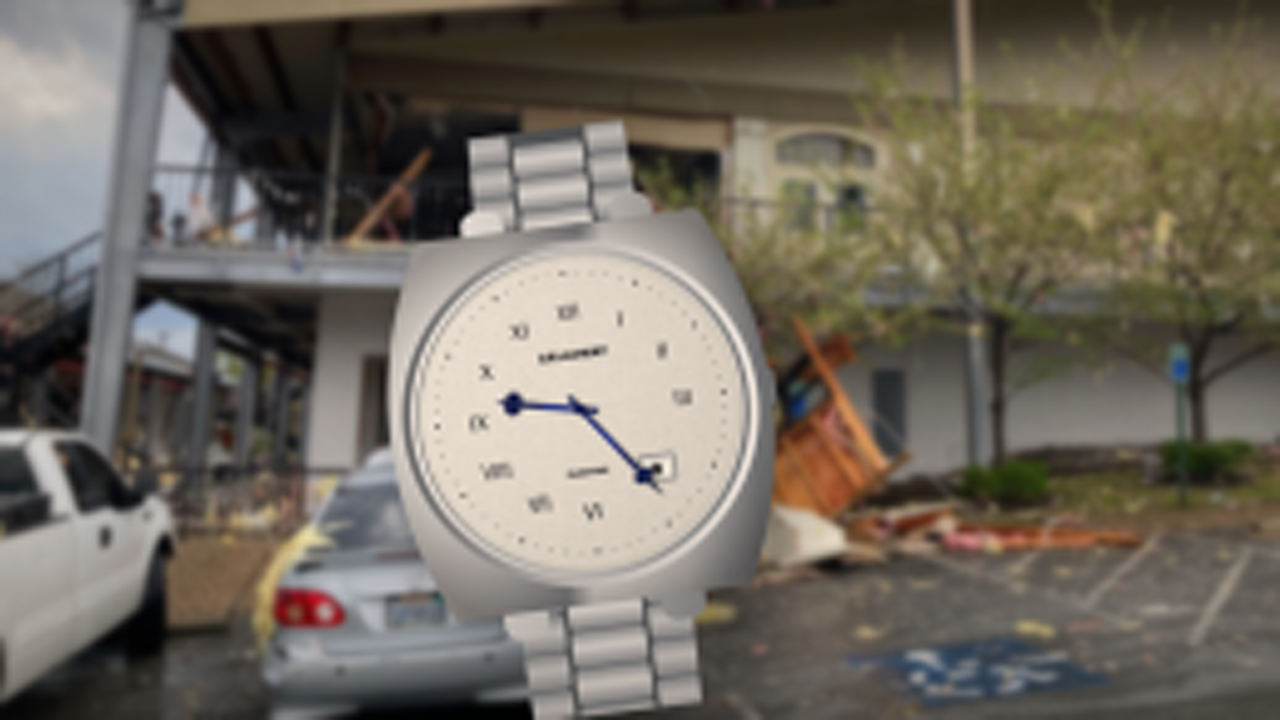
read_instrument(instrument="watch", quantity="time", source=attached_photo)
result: 9:24
